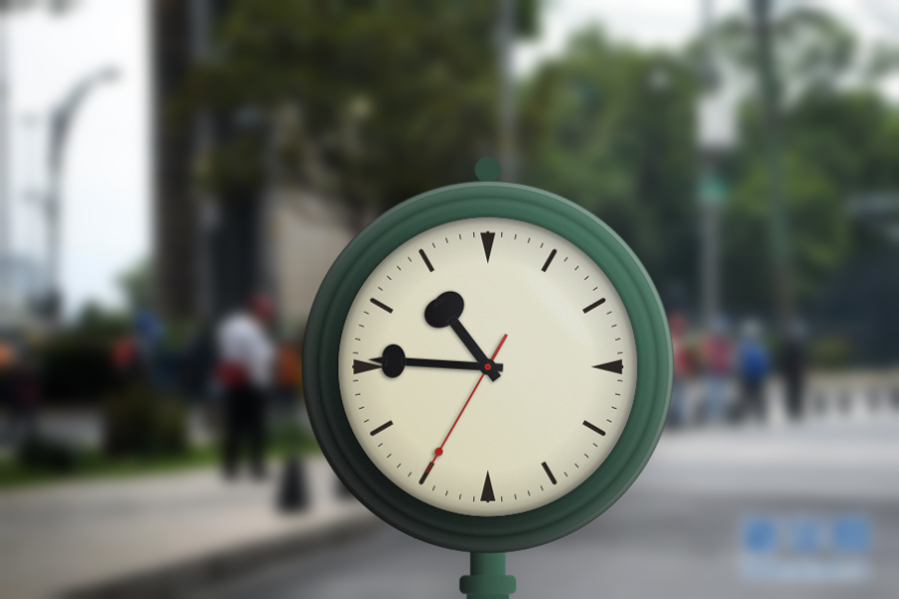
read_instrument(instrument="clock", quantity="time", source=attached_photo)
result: 10:45:35
